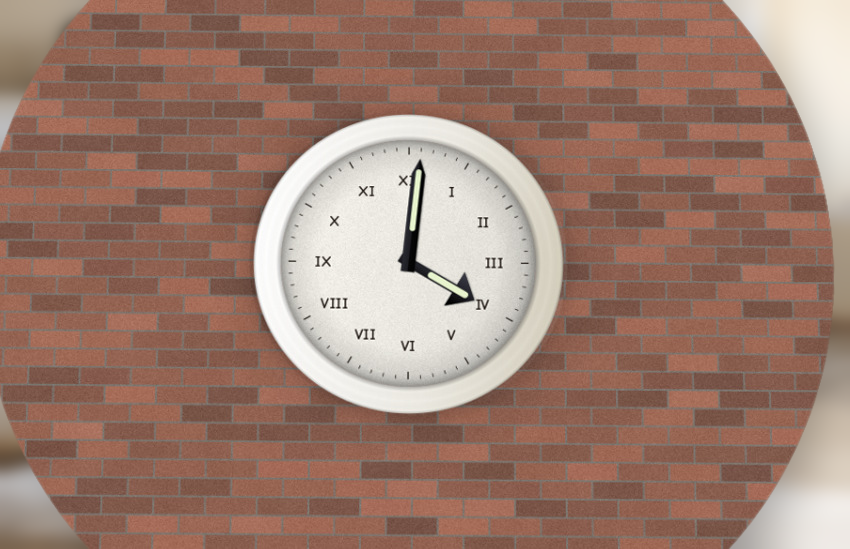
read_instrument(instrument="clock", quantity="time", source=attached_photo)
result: 4:01
